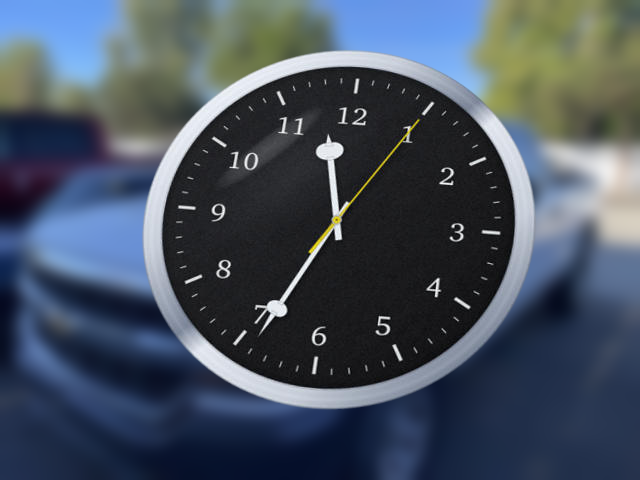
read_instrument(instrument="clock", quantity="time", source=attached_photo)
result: 11:34:05
